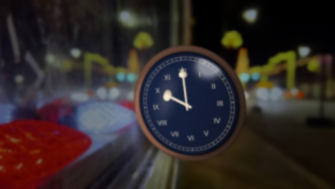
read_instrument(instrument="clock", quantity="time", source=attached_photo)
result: 10:00
